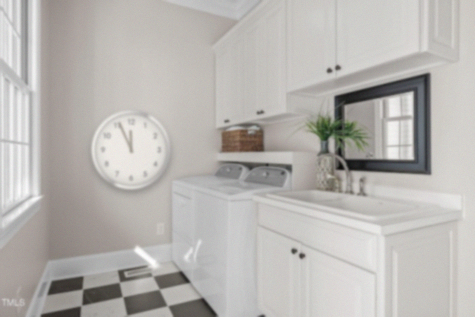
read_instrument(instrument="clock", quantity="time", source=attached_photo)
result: 11:56
